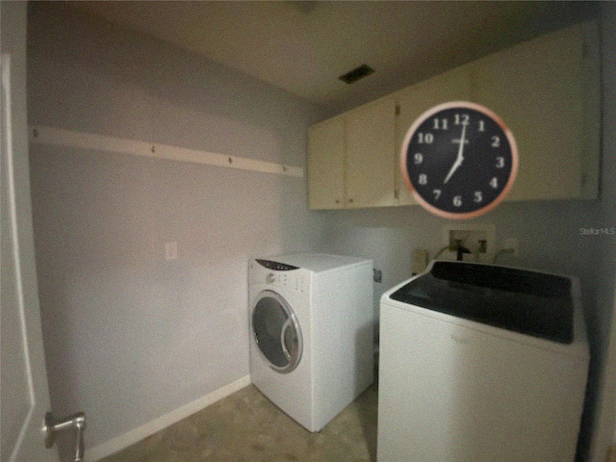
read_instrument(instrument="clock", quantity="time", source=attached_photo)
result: 7:01
